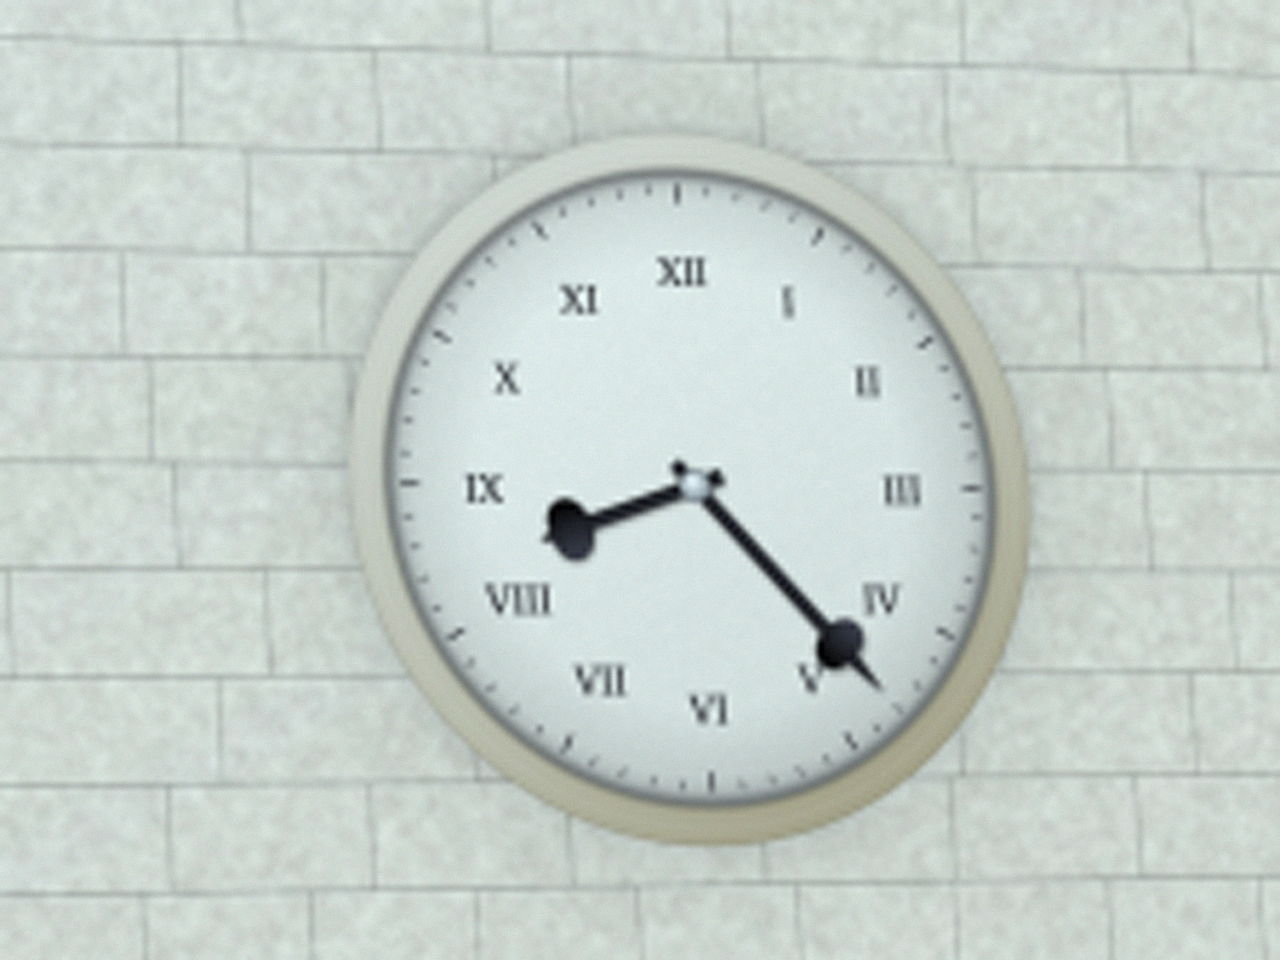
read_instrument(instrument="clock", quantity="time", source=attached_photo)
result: 8:23
